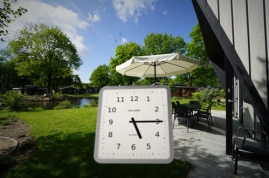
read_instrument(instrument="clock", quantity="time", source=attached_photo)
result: 5:15
